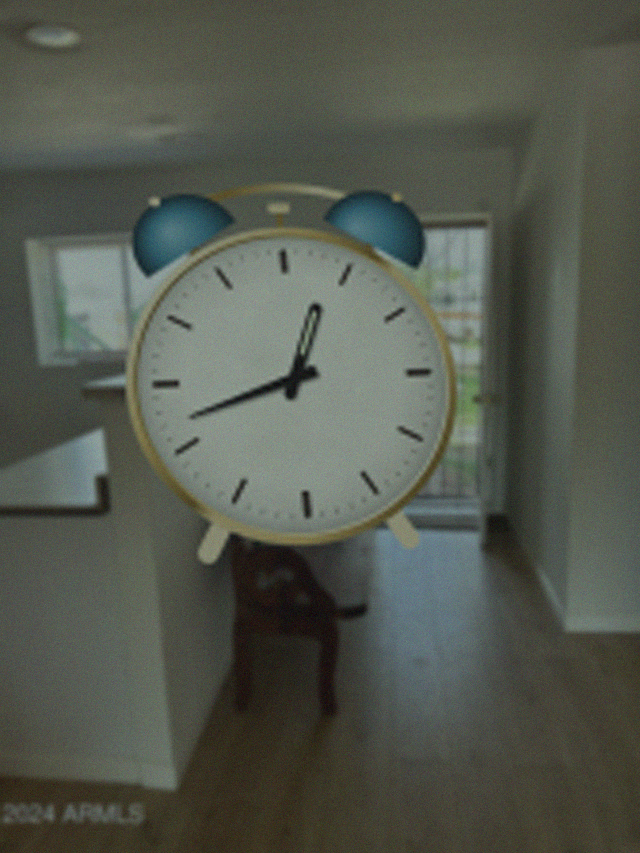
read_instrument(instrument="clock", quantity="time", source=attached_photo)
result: 12:42
